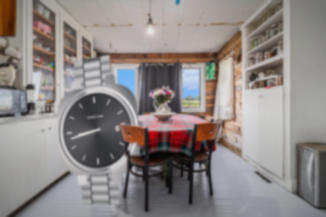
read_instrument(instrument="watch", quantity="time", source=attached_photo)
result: 8:43
